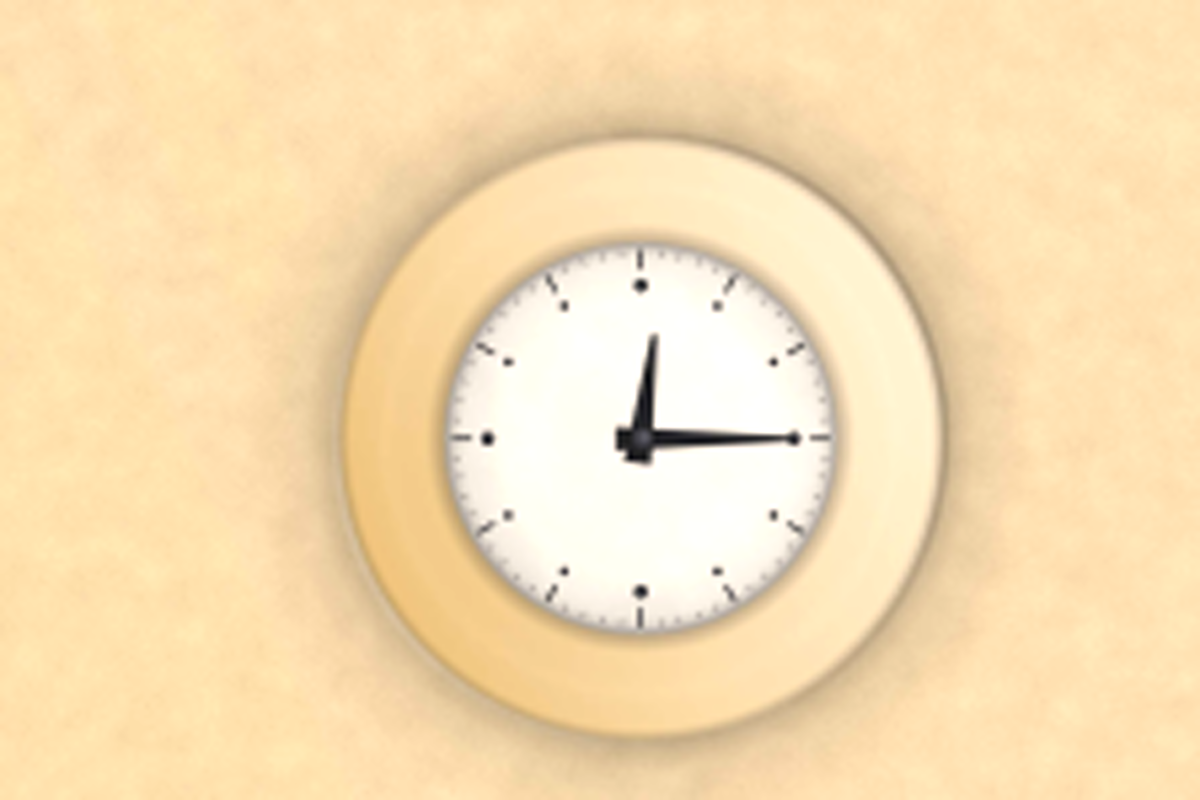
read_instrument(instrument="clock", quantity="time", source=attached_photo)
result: 12:15
